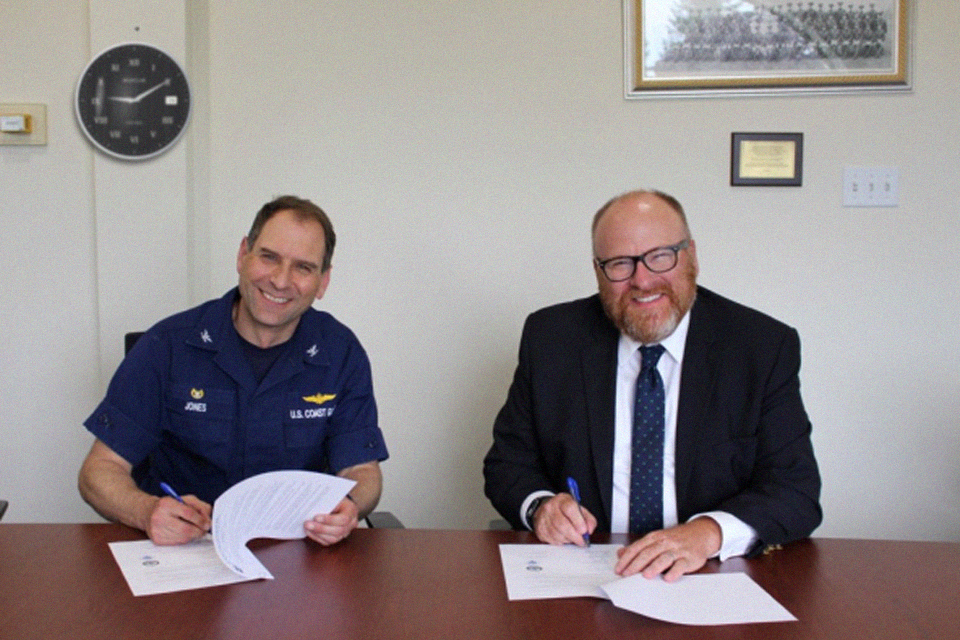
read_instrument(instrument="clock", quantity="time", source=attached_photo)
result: 9:10
